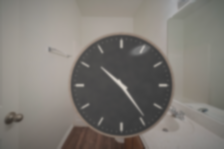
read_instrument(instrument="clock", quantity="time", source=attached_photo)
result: 10:24
